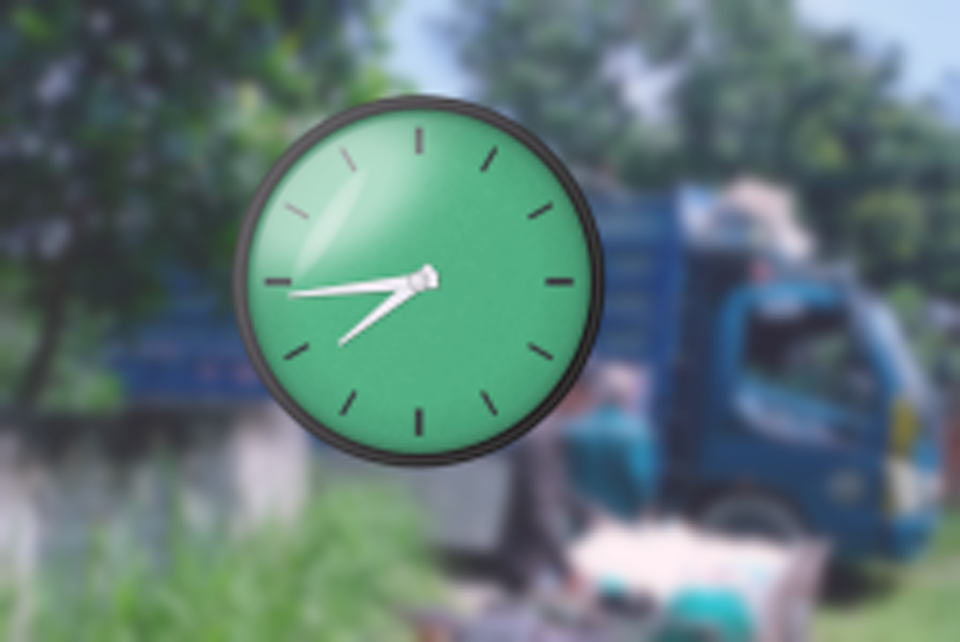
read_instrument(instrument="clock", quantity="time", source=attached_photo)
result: 7:44
